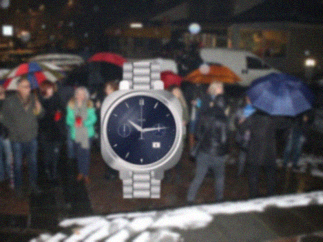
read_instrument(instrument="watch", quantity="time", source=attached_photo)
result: 10:14
